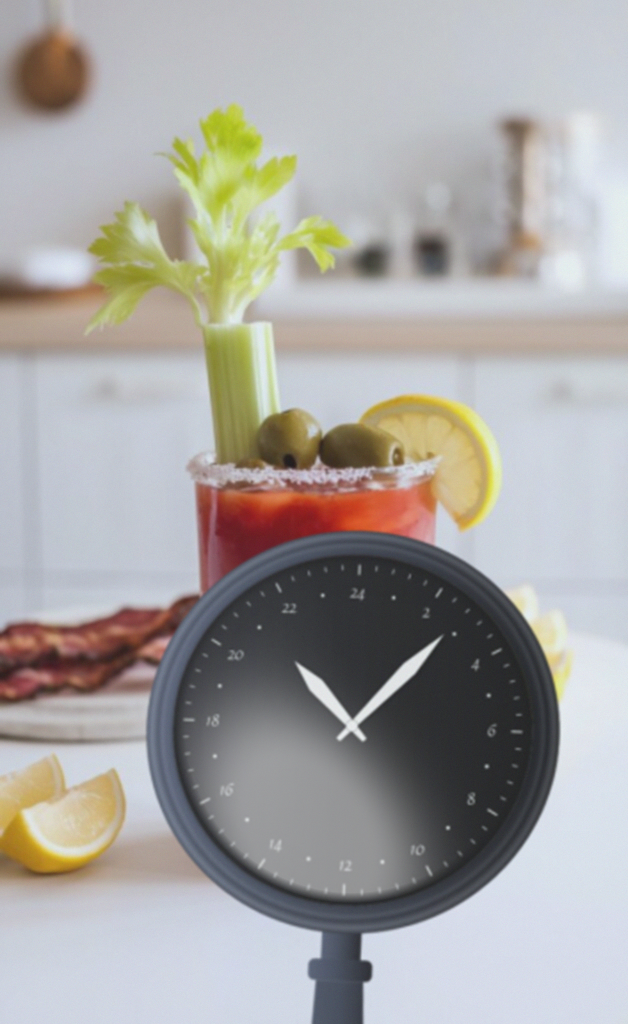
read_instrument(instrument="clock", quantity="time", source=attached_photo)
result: 21:07
